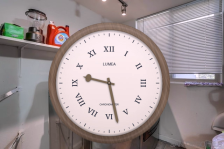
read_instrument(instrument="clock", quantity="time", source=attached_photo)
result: 9:28
